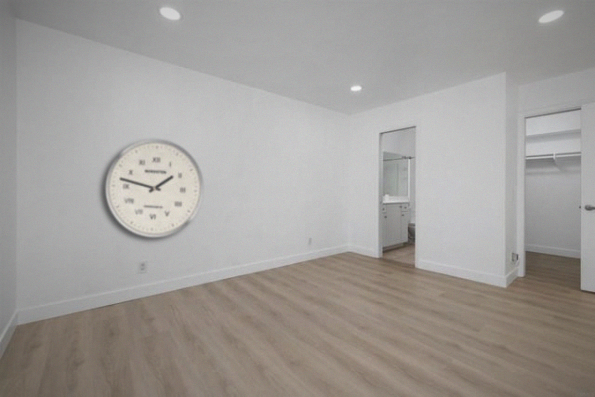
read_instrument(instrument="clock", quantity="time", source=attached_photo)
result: 1:47
